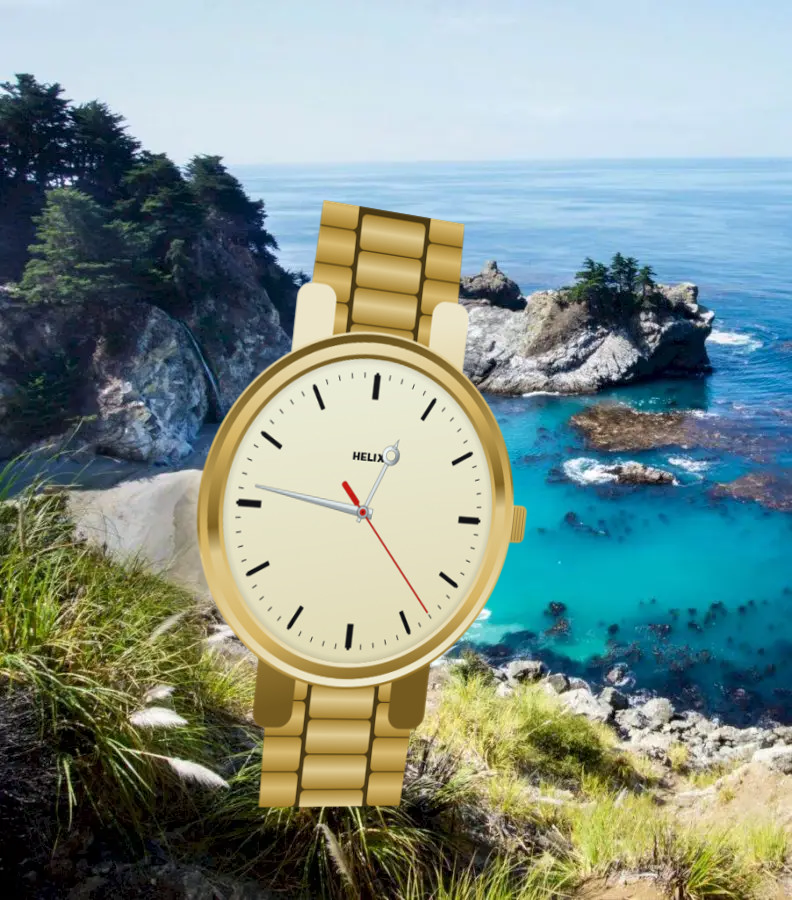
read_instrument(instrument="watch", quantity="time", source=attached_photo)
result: 12:46:23
